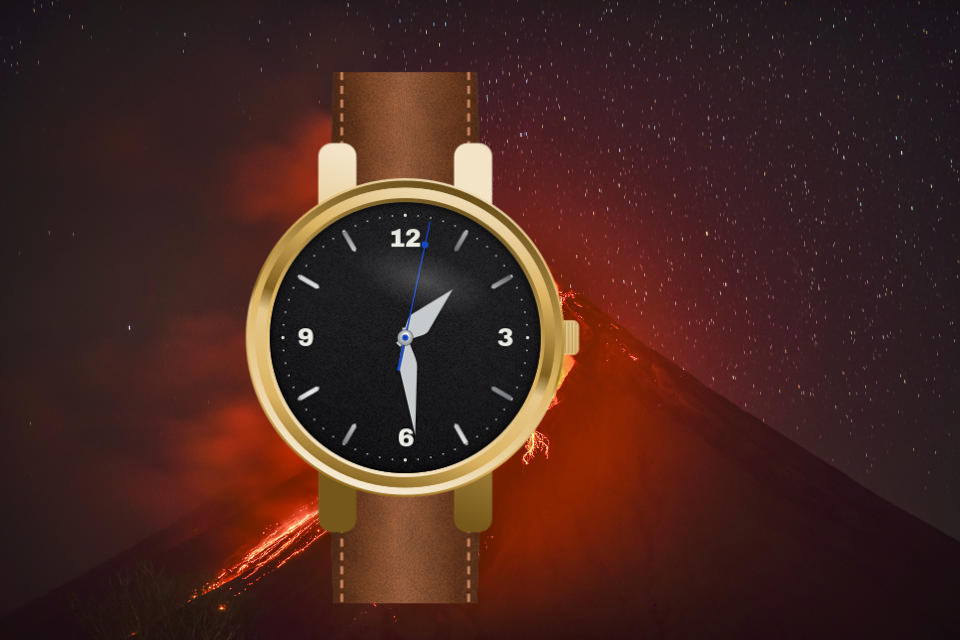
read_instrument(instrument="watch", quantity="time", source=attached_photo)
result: 1:29:02
